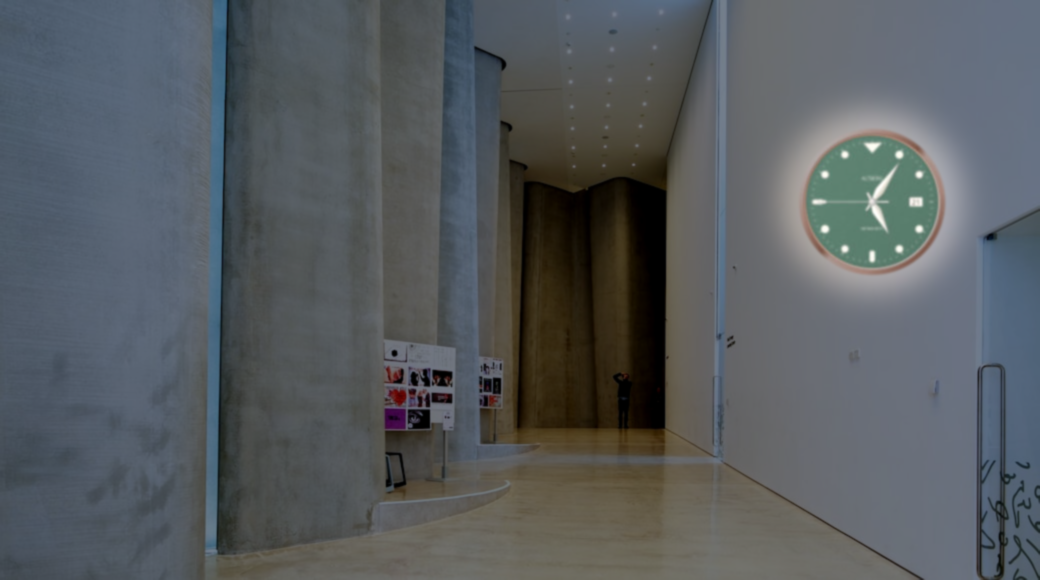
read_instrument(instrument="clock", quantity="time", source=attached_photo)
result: 5:05:45
